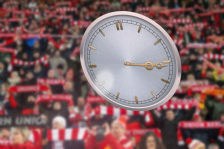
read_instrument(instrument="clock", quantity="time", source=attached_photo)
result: 3:16
